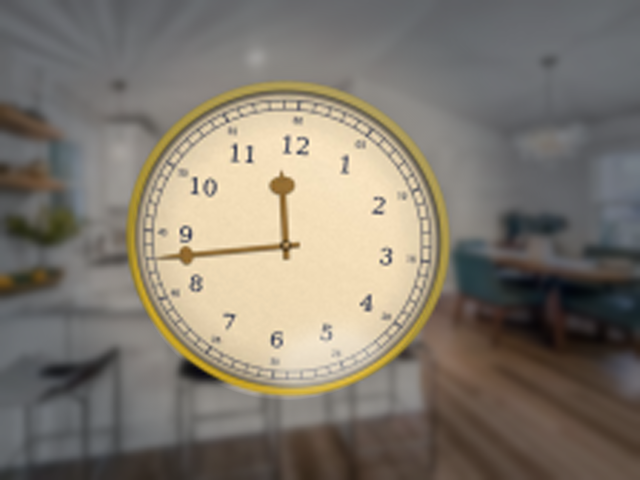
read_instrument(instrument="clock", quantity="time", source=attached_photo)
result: 11:43
